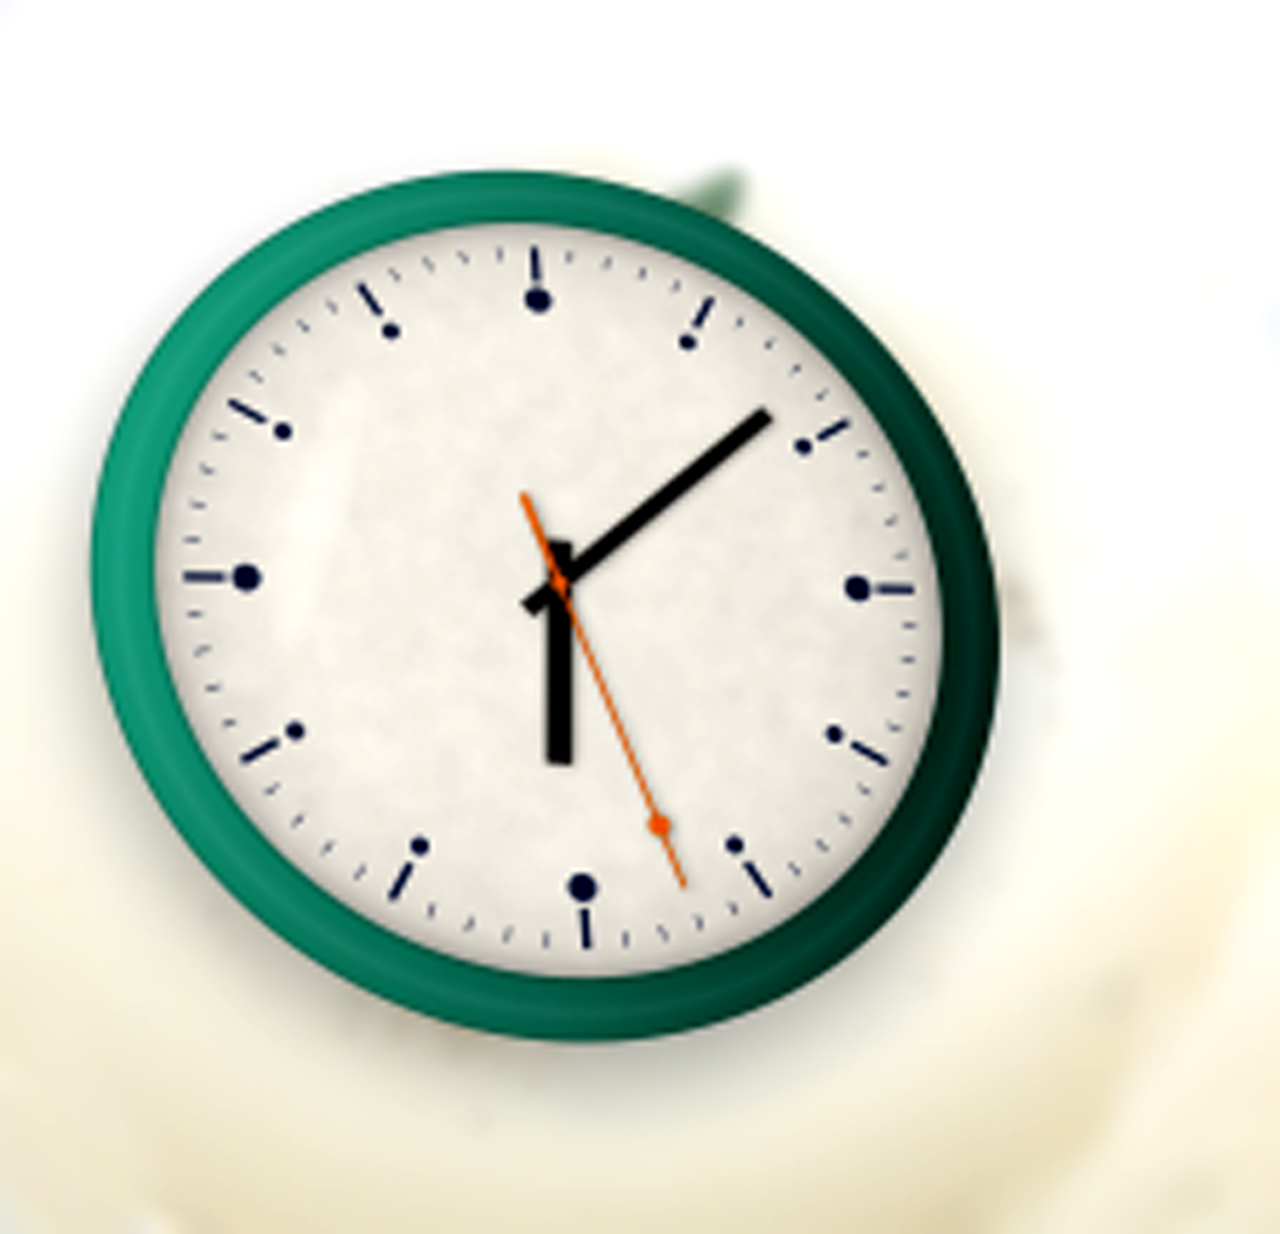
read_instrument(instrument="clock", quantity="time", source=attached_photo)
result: 6:08:27
